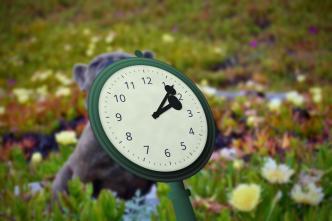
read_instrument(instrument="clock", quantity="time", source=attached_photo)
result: 2:07
